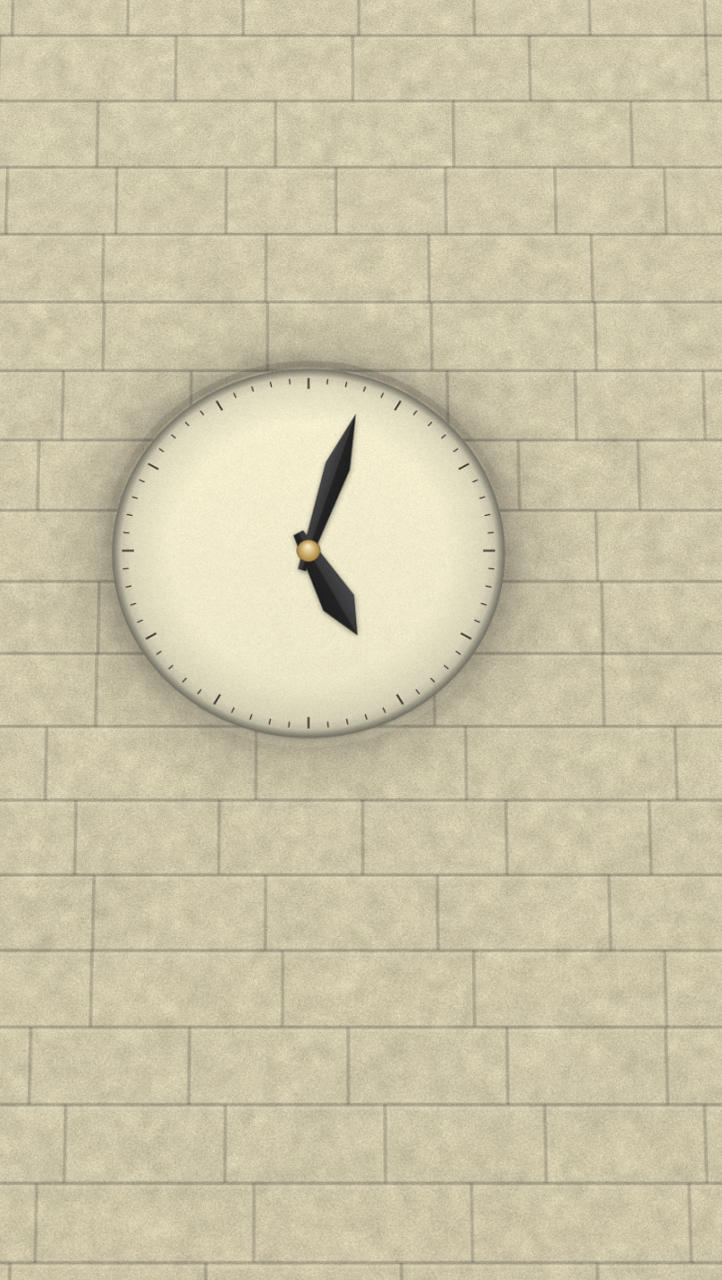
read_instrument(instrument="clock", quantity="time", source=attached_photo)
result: 5:03
